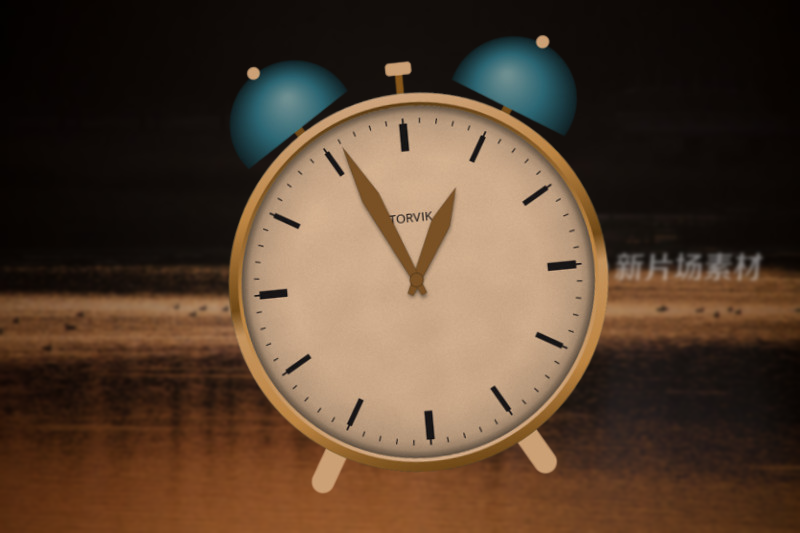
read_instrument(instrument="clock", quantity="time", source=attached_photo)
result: 12:56
